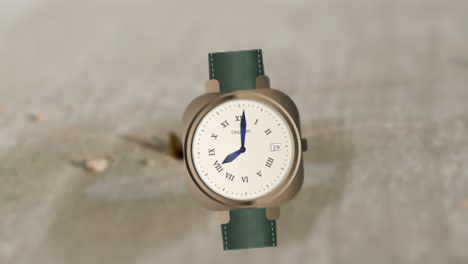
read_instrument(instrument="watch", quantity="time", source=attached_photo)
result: 8:01
